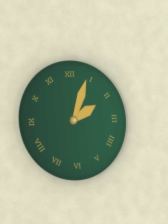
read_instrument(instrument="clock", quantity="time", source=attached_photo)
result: 2:04
